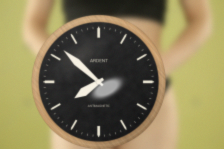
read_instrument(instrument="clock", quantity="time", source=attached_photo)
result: 7:52
